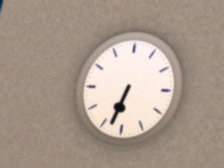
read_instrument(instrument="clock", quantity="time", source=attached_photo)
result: 6:33
